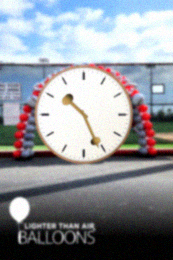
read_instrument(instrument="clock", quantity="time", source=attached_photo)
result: 10:26
